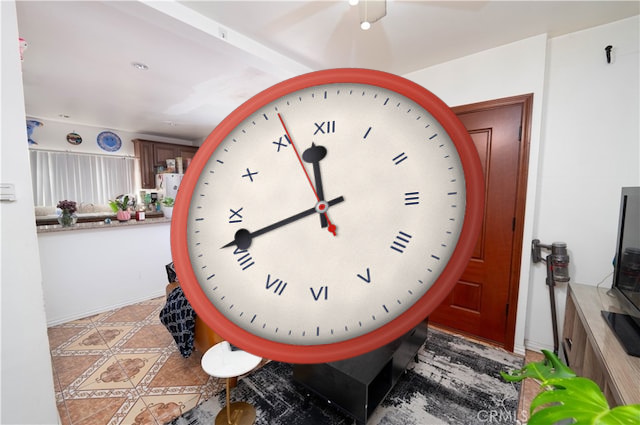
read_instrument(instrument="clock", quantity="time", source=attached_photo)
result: 11:41:56
